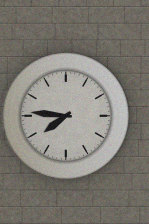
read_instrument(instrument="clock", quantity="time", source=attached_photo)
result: 7:46
